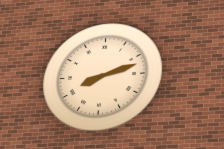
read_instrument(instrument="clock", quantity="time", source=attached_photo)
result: 8:12
